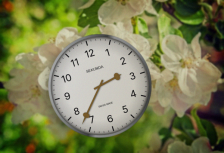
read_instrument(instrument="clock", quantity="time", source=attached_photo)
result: 2:37
